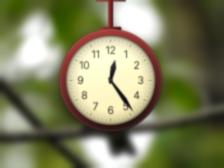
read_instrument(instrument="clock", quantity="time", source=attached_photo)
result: 12:24
